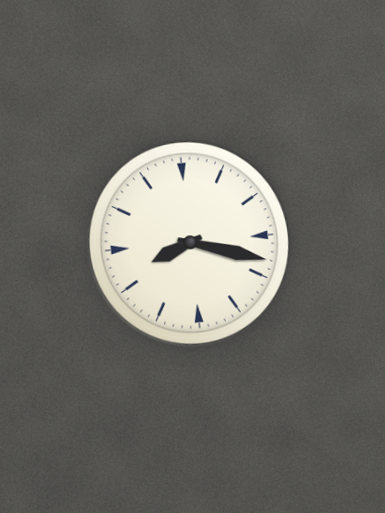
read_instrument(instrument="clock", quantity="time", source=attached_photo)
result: 8:18
